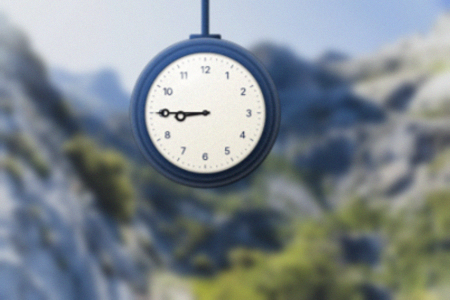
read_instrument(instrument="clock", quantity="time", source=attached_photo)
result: 8:45
